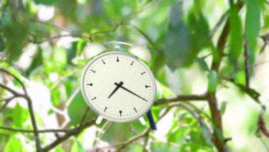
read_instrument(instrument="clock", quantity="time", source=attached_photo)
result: 7:20
